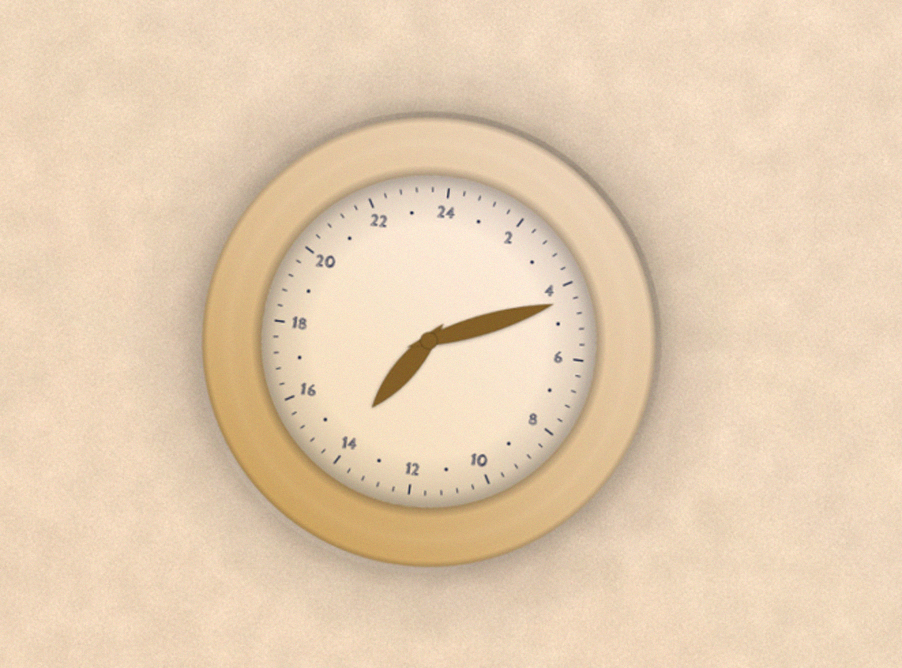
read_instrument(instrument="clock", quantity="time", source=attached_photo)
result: 14:11
